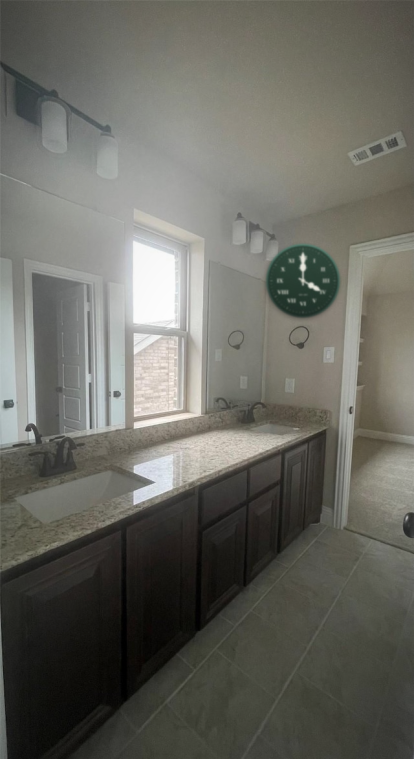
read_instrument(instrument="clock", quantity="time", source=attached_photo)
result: 4:00
